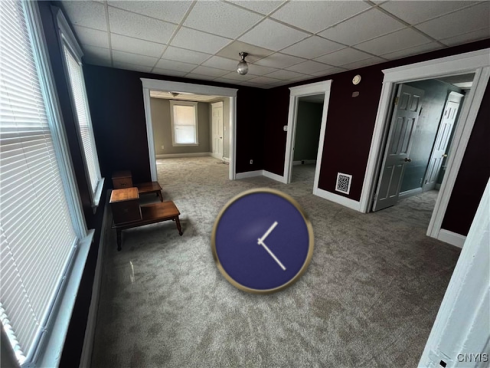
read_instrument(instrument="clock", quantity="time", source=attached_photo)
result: 1:23
